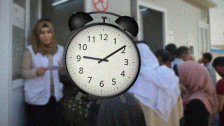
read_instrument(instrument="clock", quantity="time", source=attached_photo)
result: 9:09
